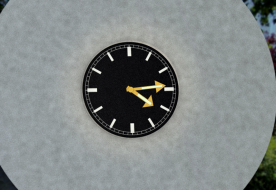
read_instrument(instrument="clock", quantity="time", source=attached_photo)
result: 4:14
